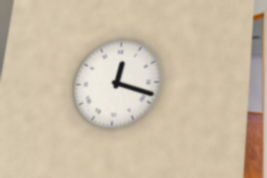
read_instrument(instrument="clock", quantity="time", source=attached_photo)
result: 12:18
